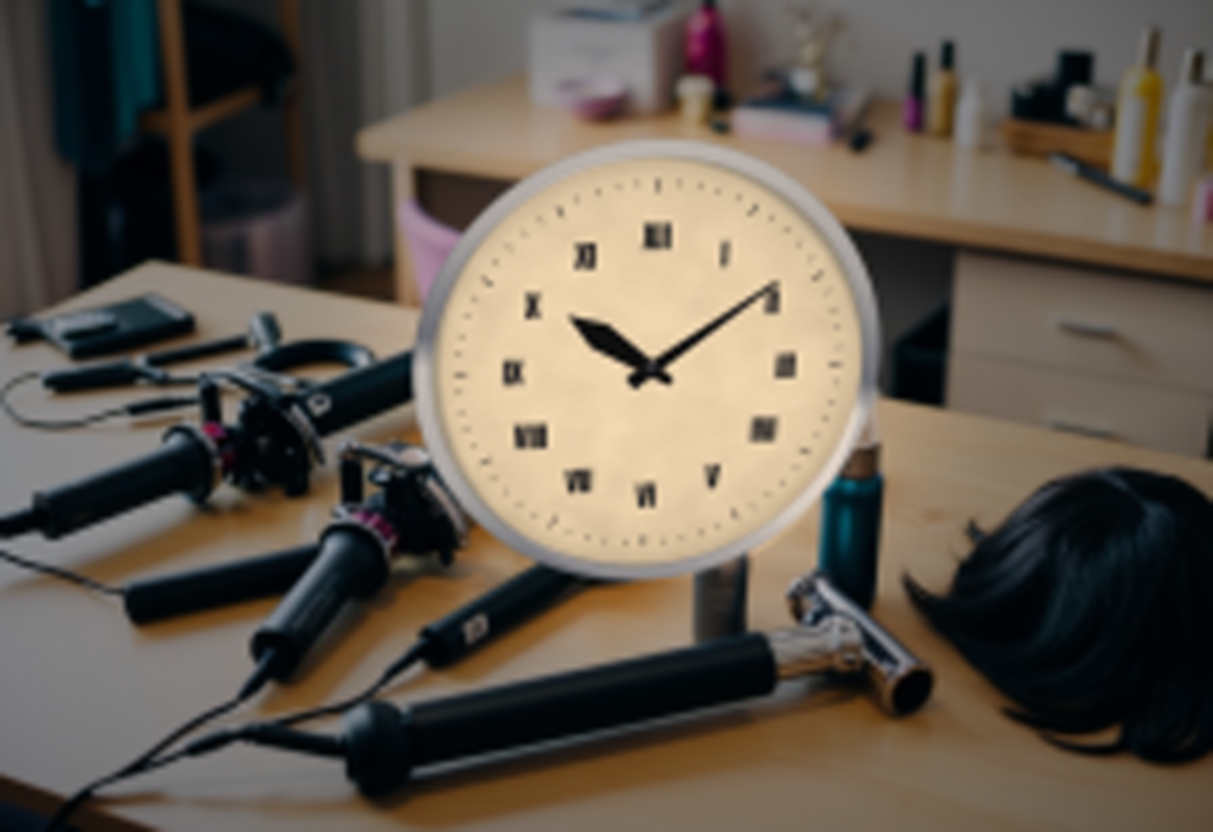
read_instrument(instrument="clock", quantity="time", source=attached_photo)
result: 10:09
